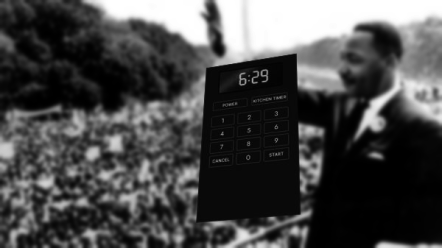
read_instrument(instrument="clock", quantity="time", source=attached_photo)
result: 6:29
